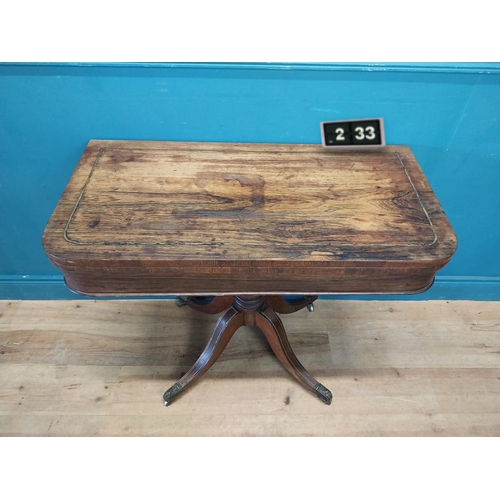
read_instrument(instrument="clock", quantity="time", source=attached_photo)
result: 2:33
